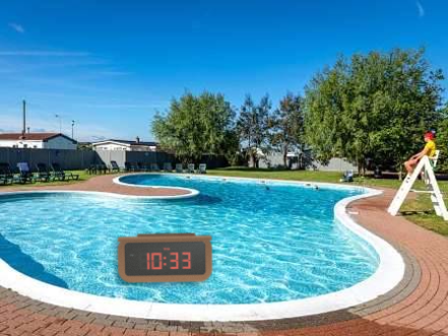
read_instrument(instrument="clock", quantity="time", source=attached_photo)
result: 10:33
